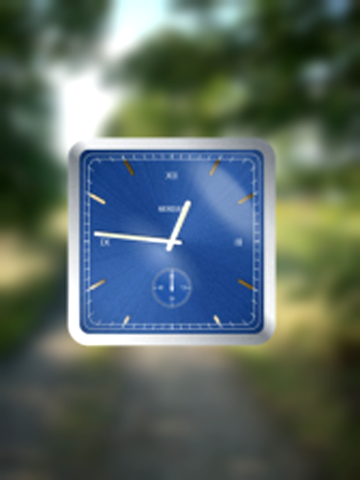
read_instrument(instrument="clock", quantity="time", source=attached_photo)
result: 12:46
